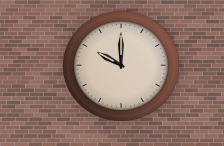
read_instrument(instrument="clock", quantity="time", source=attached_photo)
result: 10:00
